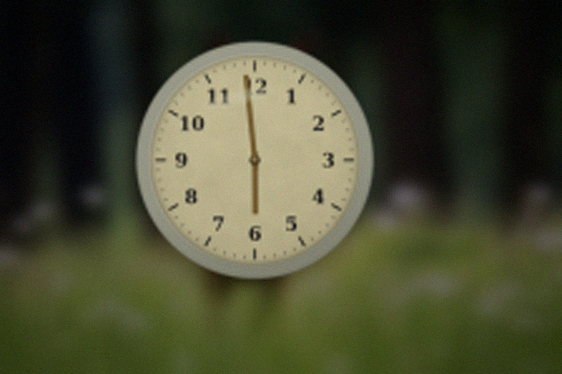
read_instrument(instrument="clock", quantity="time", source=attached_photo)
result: 5:59
